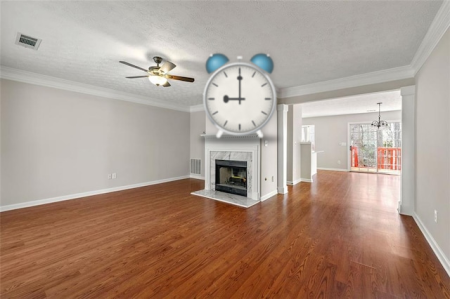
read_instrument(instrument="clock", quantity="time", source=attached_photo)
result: 9:00
